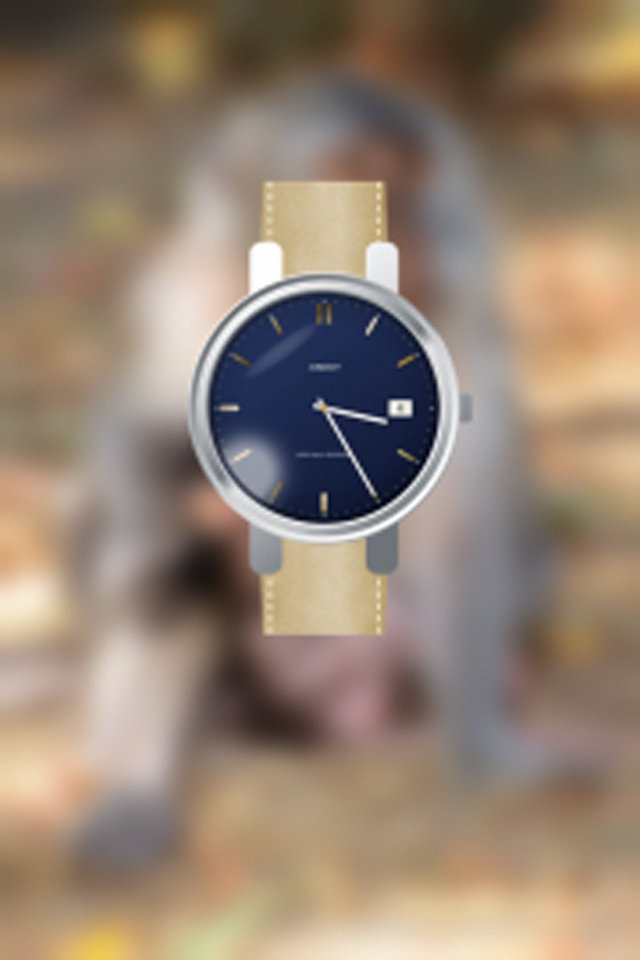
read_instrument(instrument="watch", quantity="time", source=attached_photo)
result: 3:25
